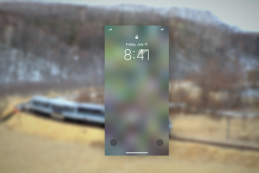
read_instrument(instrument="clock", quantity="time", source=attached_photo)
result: 8:41
